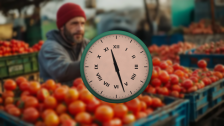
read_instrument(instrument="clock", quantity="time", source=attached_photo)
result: 11:27
